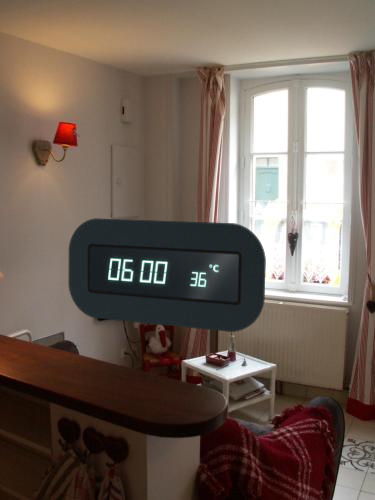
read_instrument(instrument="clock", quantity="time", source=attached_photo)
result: 6:00
